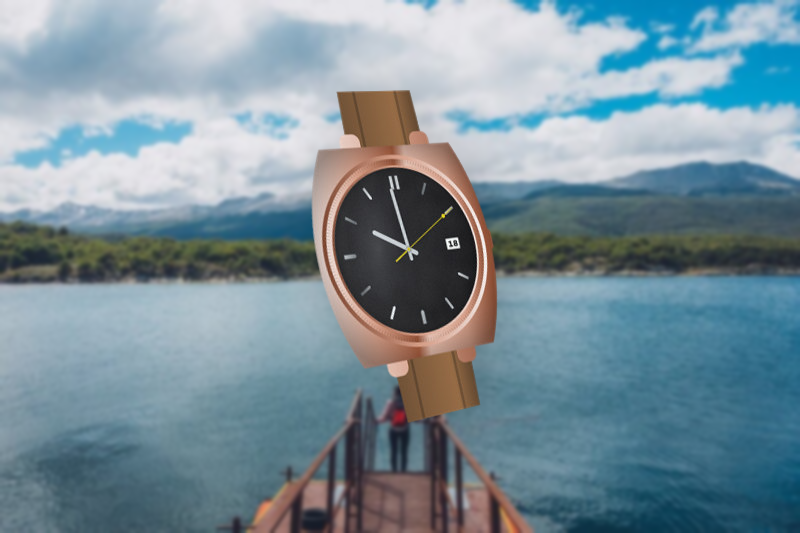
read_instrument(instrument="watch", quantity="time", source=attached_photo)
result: 9:59:10
